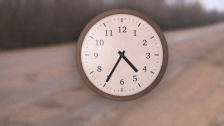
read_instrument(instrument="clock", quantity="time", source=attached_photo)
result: 4:35
